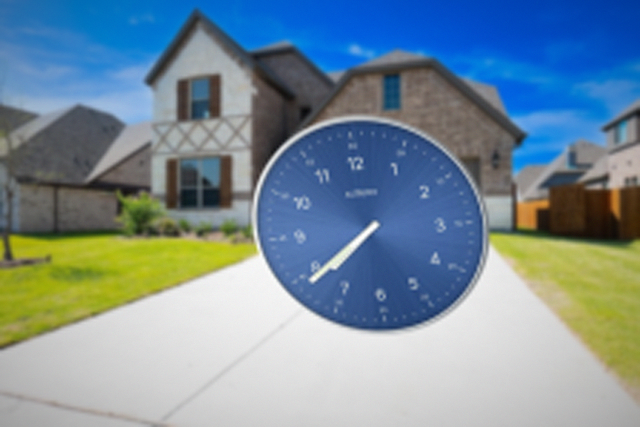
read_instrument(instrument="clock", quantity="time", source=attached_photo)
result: 7:39
